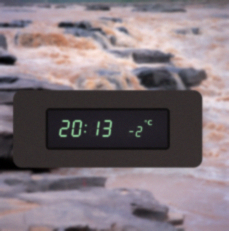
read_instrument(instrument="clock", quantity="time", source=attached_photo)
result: 20:13
